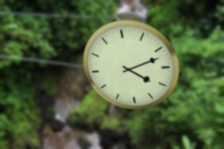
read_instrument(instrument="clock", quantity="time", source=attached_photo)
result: 4:12
